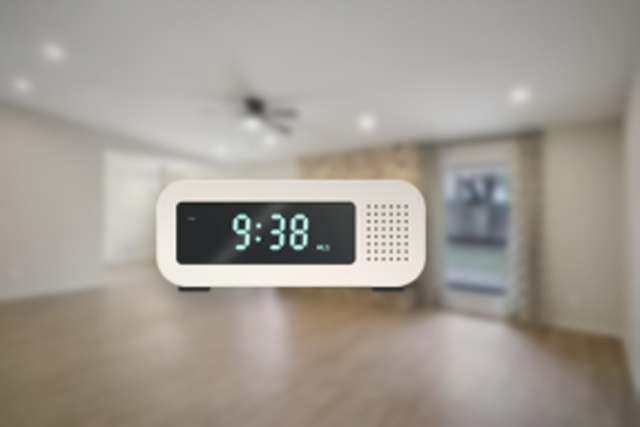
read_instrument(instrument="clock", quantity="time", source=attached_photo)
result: 9:38
